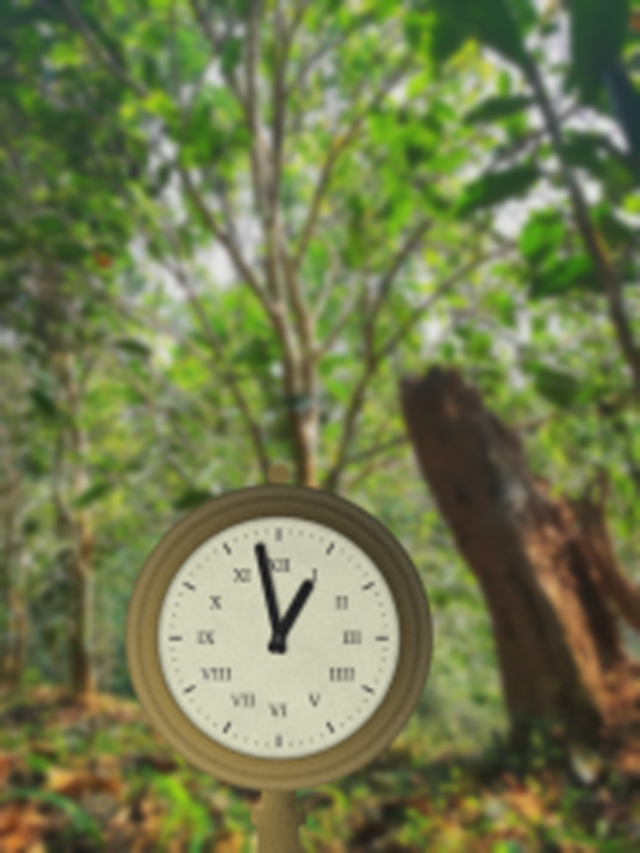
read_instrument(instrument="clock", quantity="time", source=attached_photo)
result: 12:58
